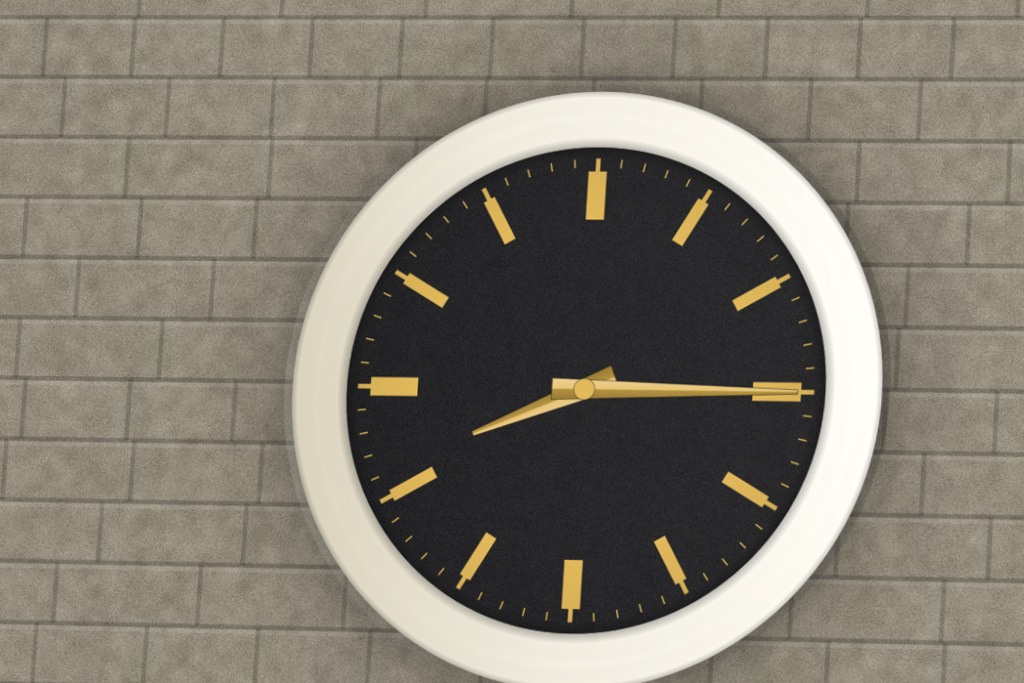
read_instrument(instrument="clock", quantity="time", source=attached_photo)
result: 8:15
